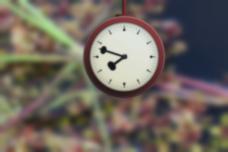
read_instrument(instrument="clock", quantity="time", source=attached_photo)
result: 7:48
